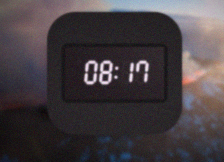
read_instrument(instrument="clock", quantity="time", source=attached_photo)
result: 8:17
